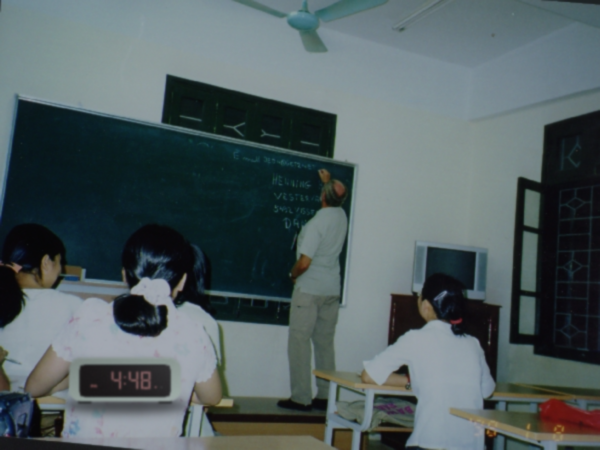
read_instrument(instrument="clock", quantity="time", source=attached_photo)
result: 4:48
